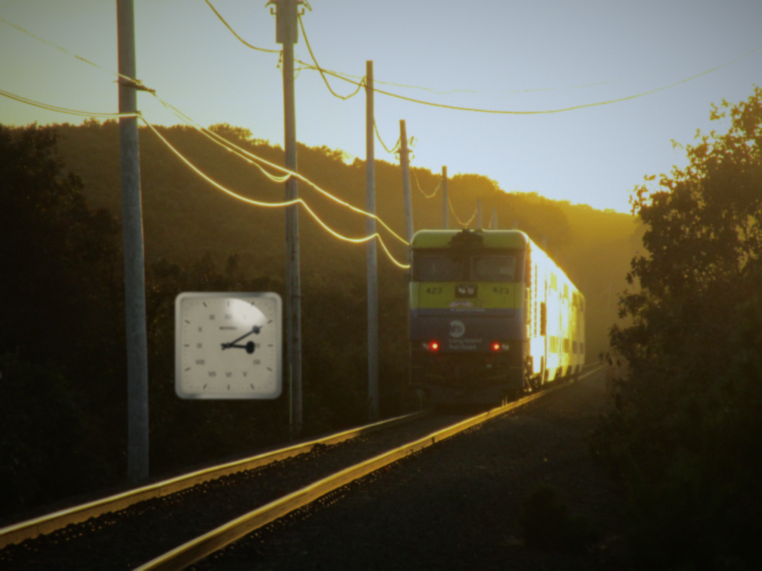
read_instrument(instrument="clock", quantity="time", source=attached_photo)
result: 3:10
